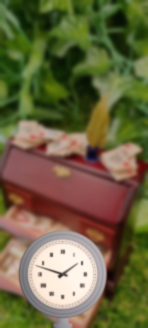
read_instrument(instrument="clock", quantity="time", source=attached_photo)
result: 1:48
